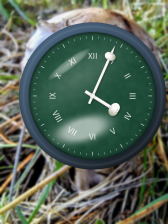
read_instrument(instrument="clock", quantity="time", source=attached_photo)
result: 4:04
